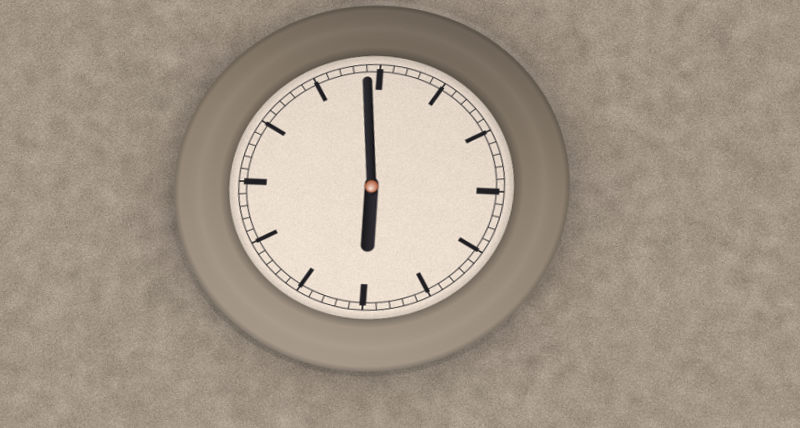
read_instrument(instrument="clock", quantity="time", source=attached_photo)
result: 5:59
